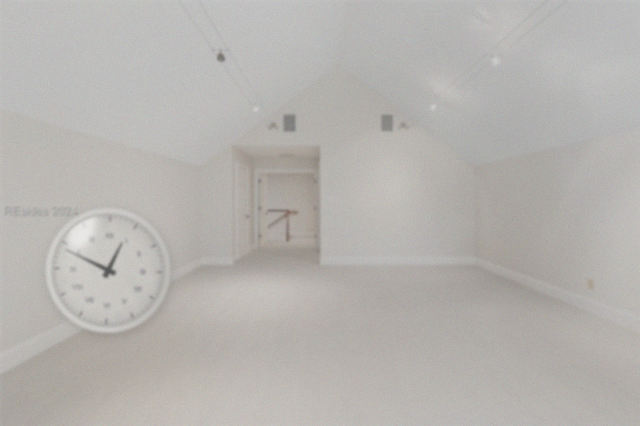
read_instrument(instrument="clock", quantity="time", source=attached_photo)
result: 12:49
